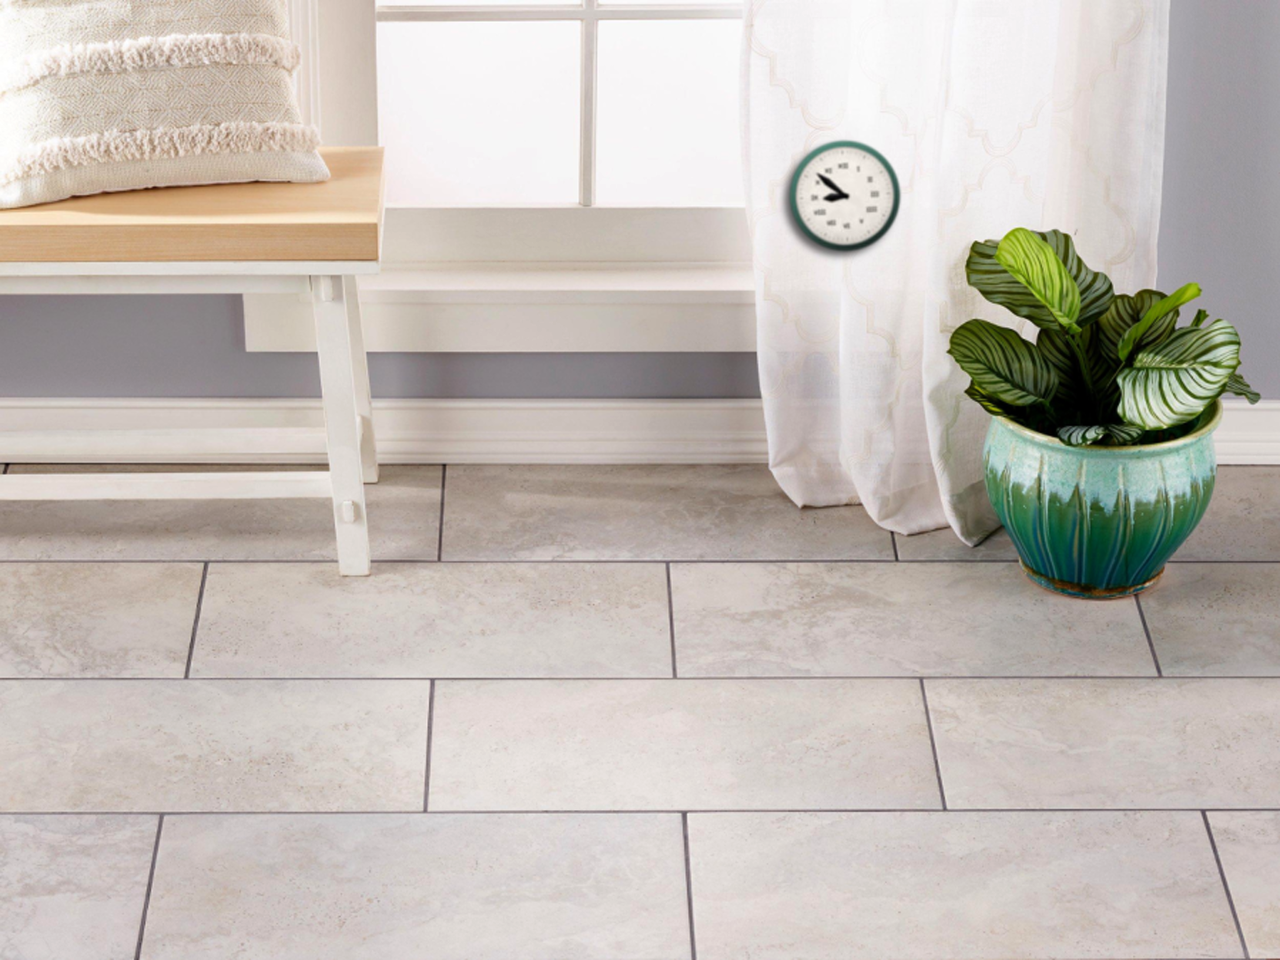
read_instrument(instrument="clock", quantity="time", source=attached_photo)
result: 8:52
